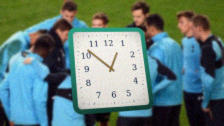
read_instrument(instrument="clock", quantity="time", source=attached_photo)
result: 12:52
